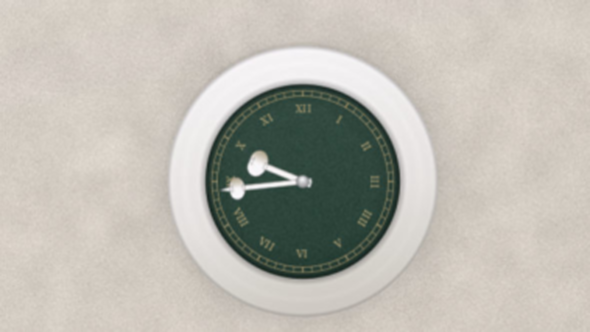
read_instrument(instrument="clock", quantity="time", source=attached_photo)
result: 9:44
